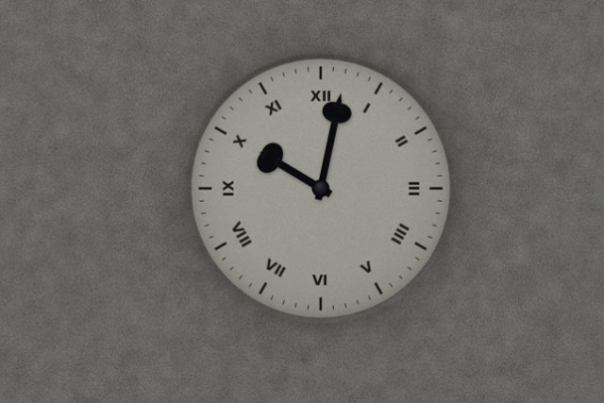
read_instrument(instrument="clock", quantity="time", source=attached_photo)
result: 10:02
